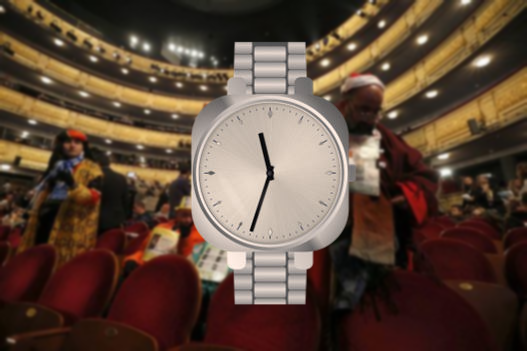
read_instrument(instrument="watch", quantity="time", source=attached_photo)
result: 11:33
